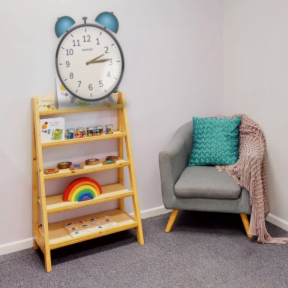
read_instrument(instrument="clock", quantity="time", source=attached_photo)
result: 2:14
